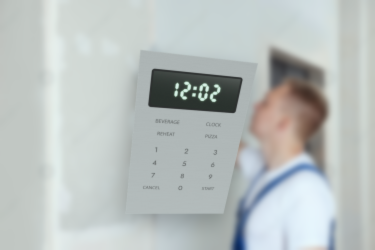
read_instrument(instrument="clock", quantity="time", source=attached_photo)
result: 12:02
